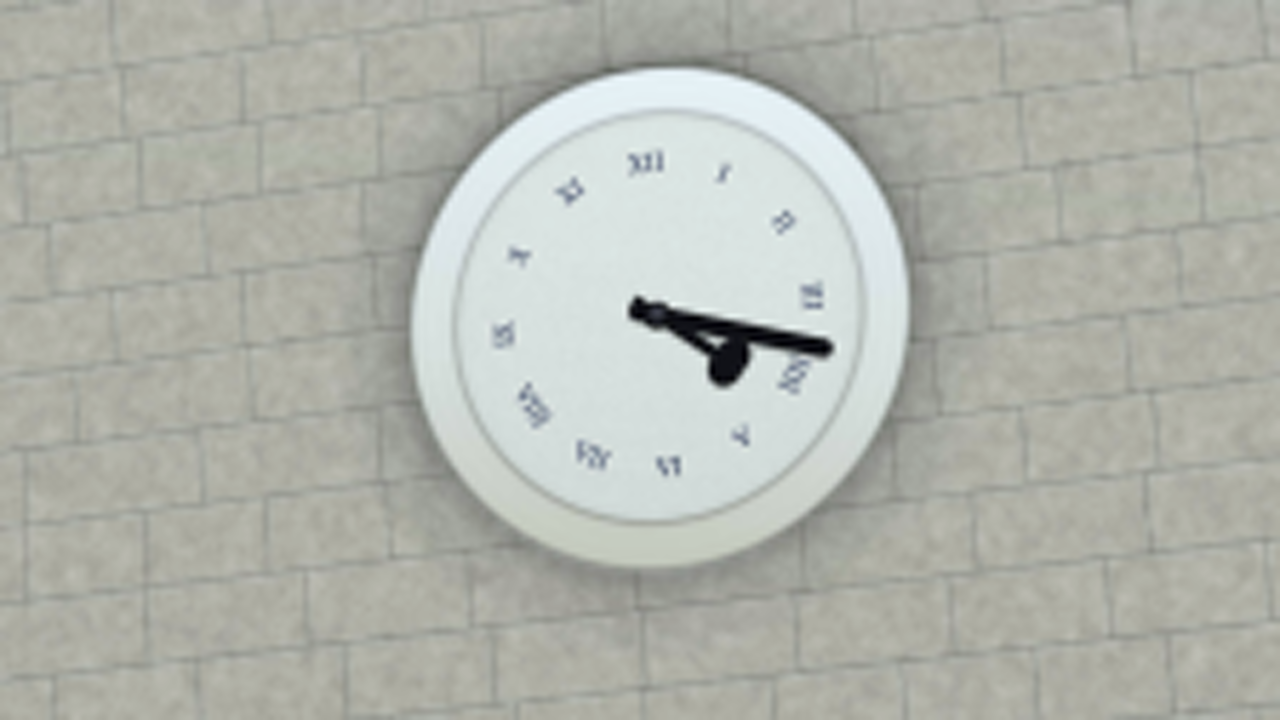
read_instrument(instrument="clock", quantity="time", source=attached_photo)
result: 4:18
